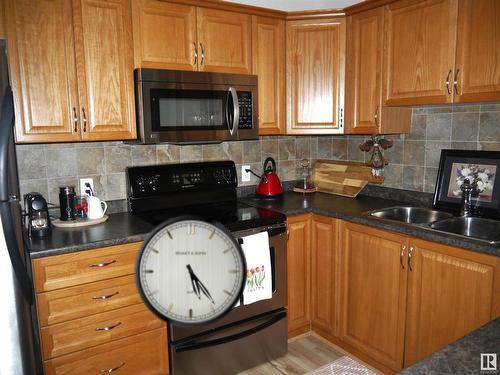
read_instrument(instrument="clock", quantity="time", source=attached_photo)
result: 5:24
